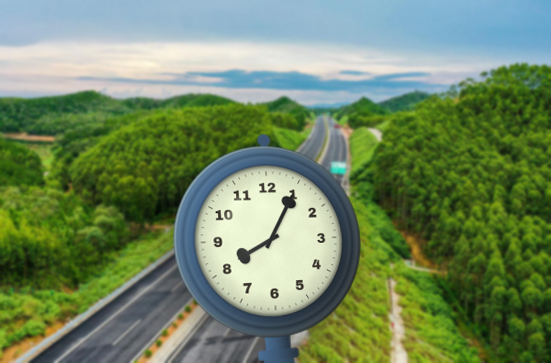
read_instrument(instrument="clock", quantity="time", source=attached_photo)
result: 8:05
